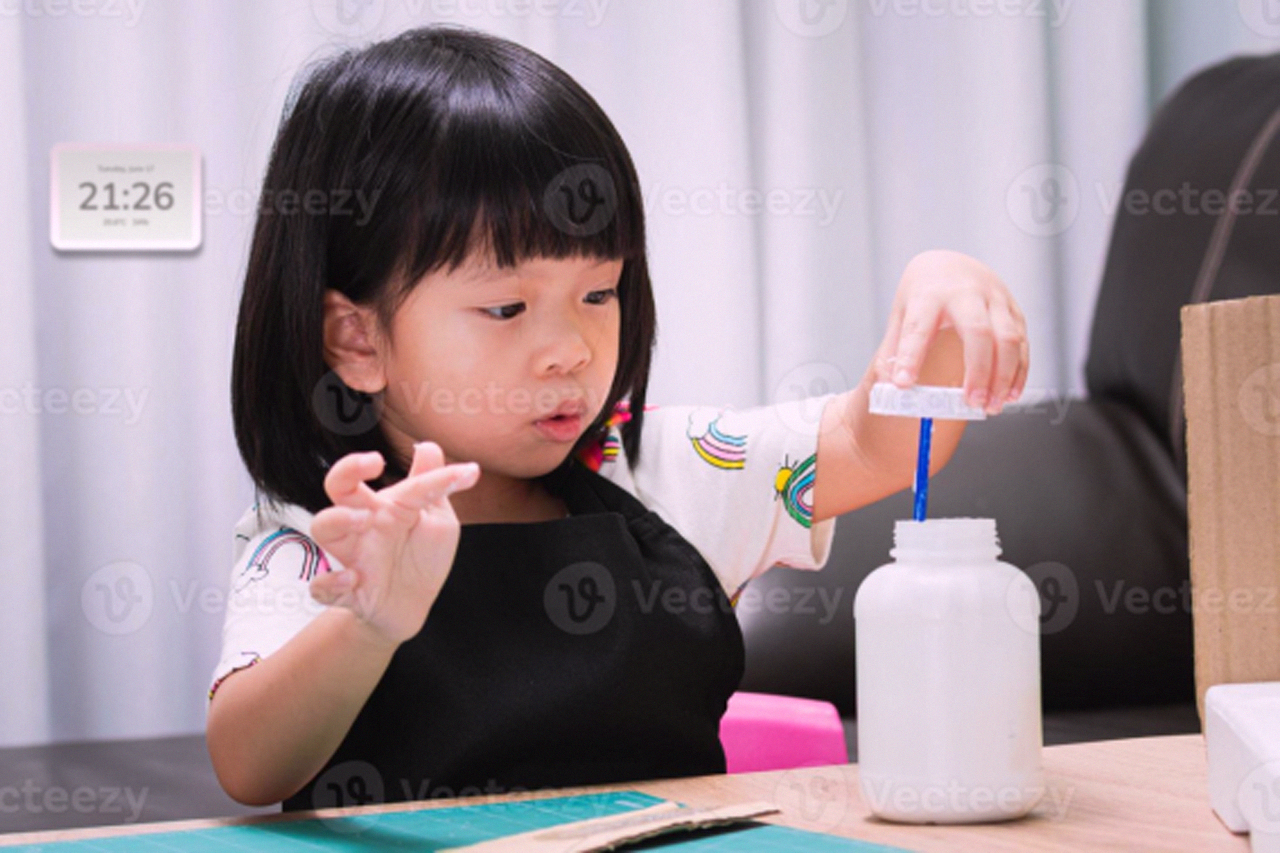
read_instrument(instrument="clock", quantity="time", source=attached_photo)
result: 21:26
